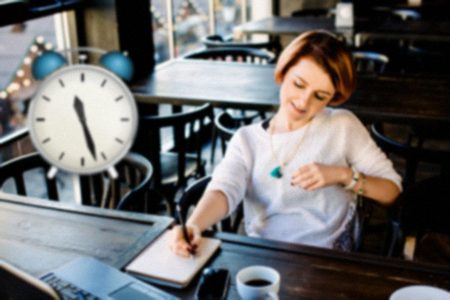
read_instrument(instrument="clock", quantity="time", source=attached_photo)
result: 11:27
